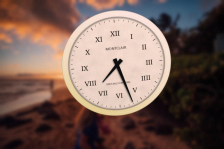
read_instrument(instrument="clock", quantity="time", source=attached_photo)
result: 7:27
